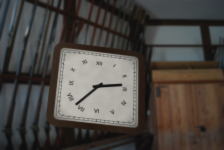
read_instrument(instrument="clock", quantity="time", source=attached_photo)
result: 2:37
